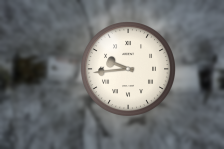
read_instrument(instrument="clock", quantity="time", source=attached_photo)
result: 9:44
